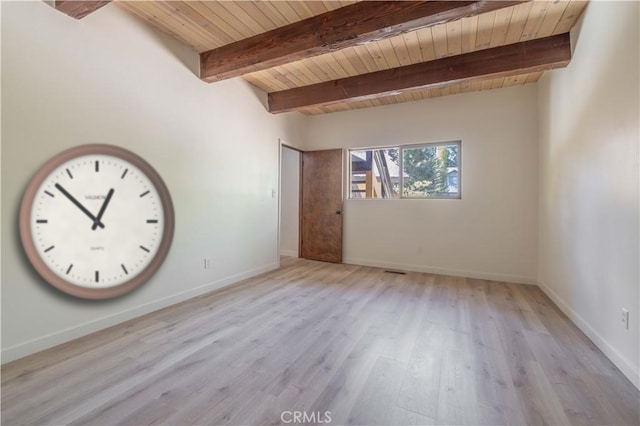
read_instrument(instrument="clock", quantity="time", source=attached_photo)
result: 12:52
